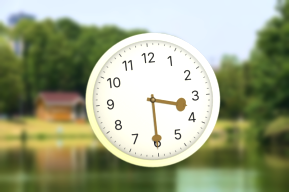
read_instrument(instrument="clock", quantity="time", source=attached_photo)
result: 3:30
